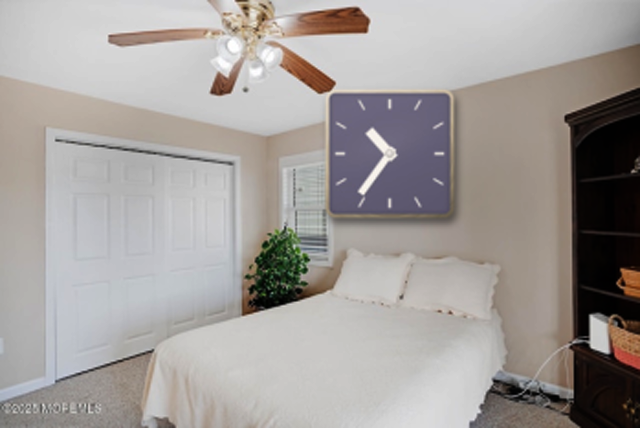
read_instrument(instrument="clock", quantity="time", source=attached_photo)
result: 10:36
